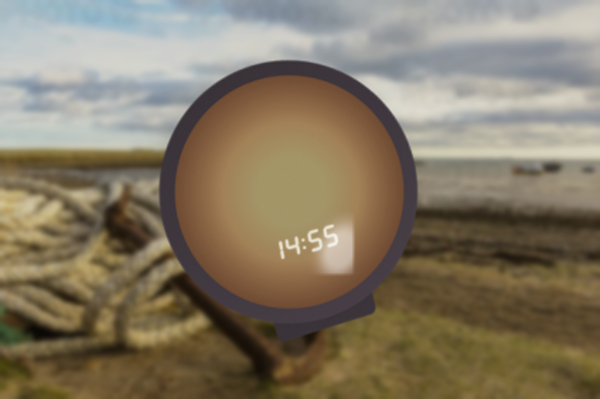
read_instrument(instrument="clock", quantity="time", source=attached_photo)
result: 14:55
